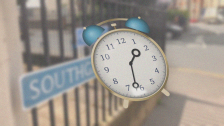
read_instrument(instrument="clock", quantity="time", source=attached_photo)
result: 1:32
